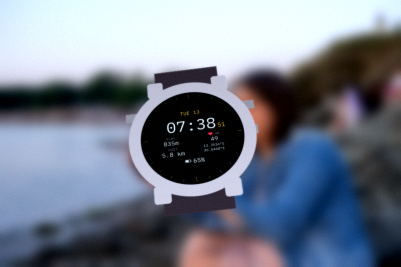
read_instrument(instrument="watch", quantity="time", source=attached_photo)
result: 7:38
